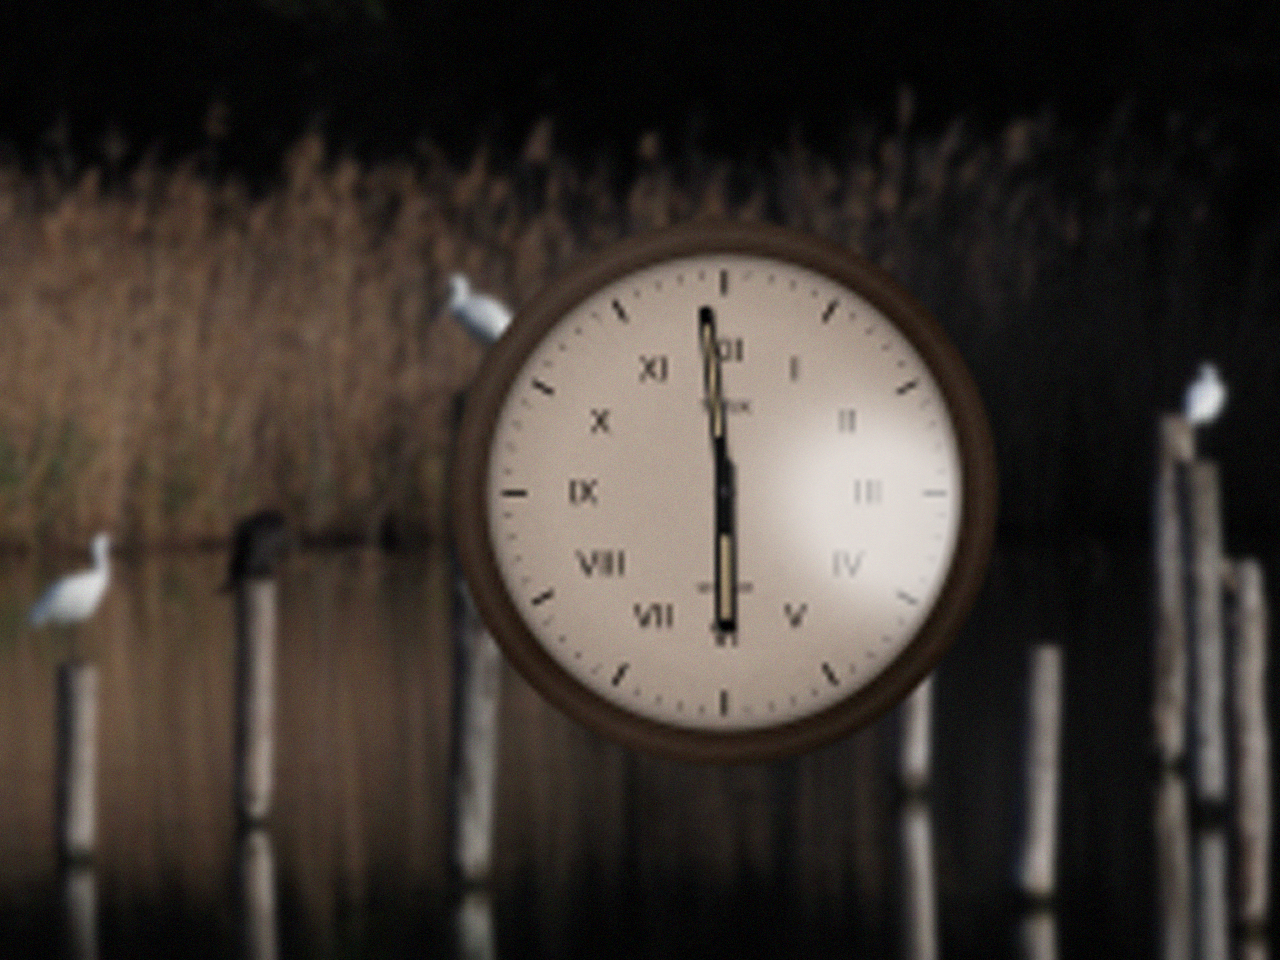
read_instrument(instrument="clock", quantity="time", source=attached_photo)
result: 5:59
